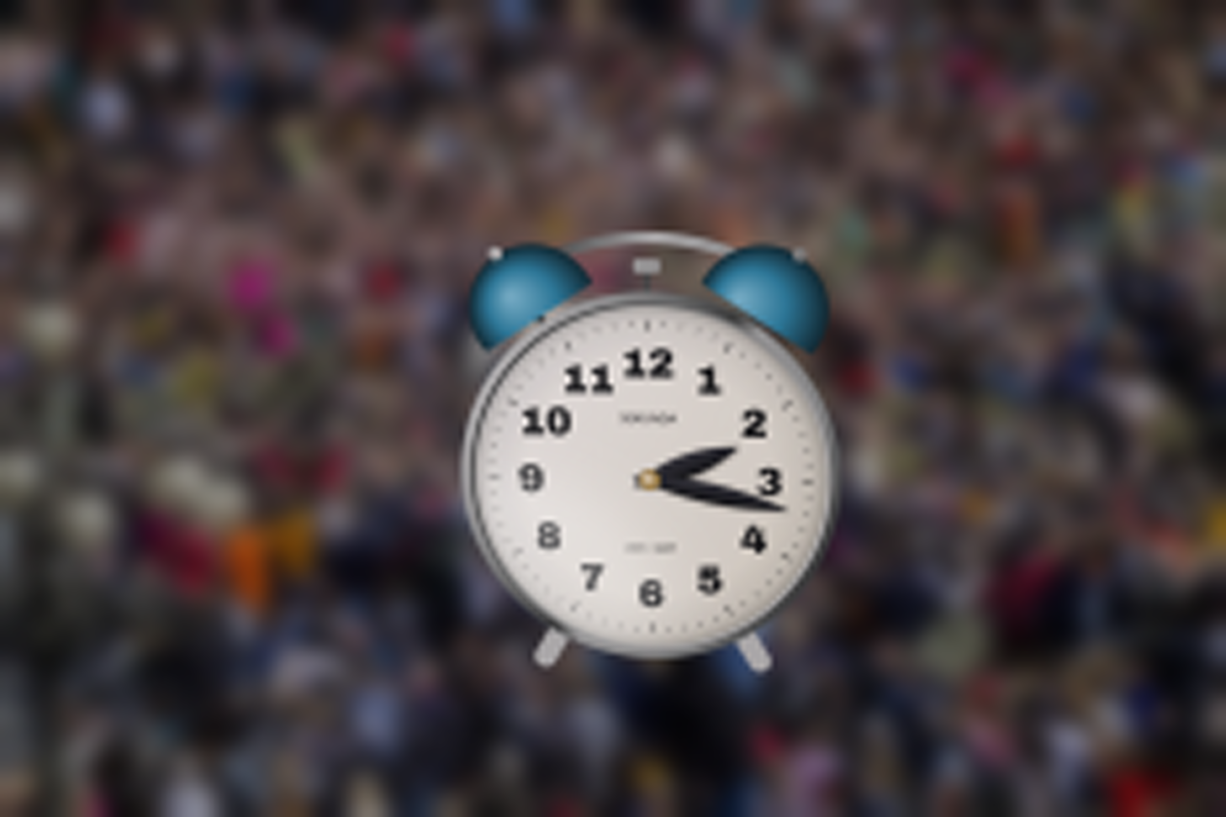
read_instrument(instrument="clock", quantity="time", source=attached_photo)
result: 2:17
